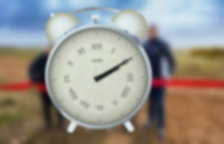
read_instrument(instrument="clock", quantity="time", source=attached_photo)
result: 2:10
